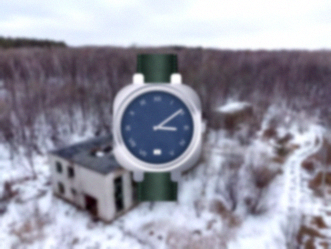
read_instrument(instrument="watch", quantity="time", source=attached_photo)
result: 3:09
